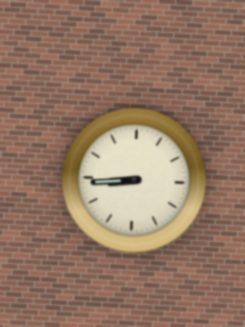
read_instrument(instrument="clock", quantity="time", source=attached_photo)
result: 8:44
